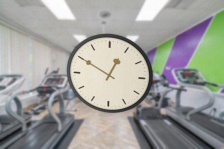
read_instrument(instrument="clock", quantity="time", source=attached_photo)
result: 12:50
